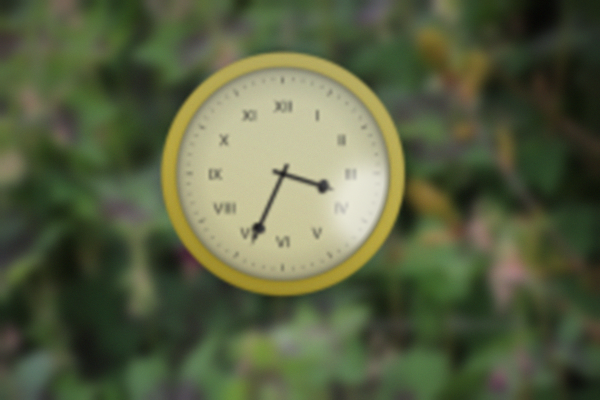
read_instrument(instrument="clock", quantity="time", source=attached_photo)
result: 3:34
